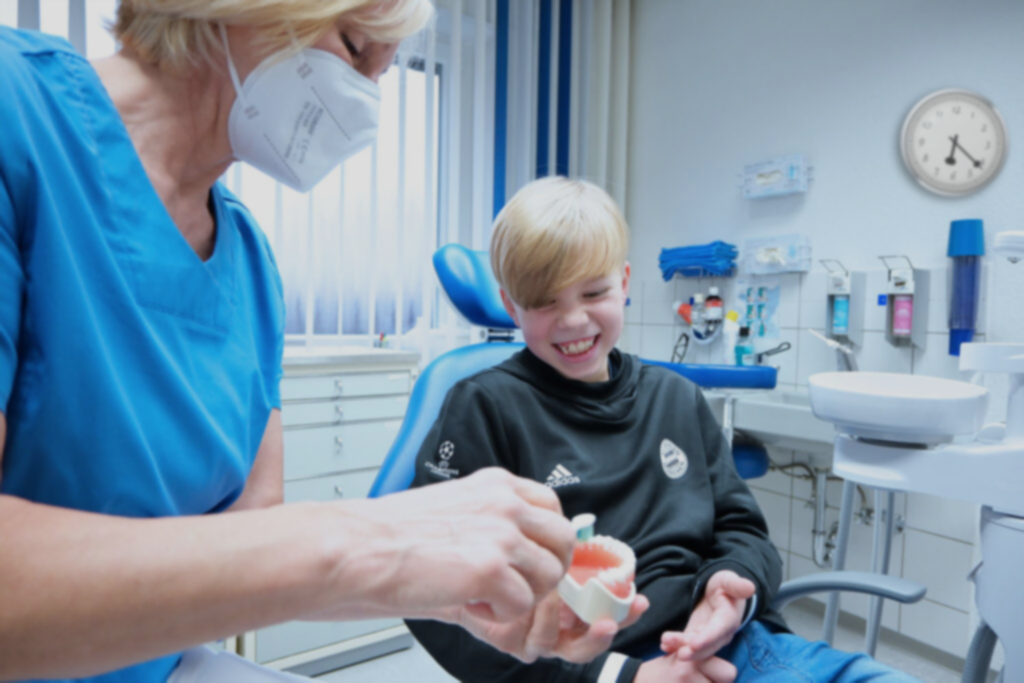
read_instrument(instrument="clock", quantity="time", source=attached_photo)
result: 6:22
